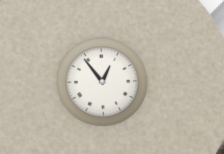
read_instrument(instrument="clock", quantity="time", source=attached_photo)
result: 12:54
